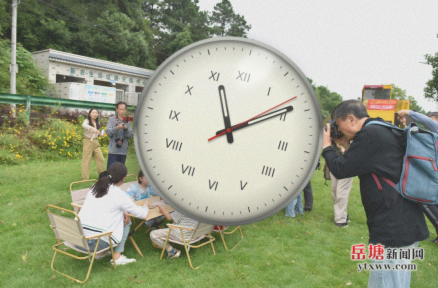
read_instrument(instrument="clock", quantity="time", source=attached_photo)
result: 11:09:08
